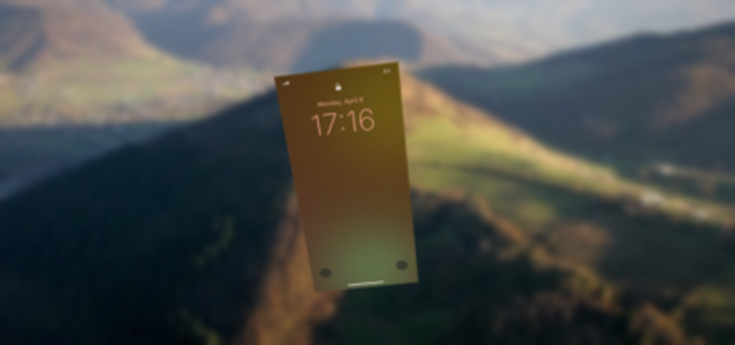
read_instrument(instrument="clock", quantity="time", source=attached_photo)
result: 17:16
